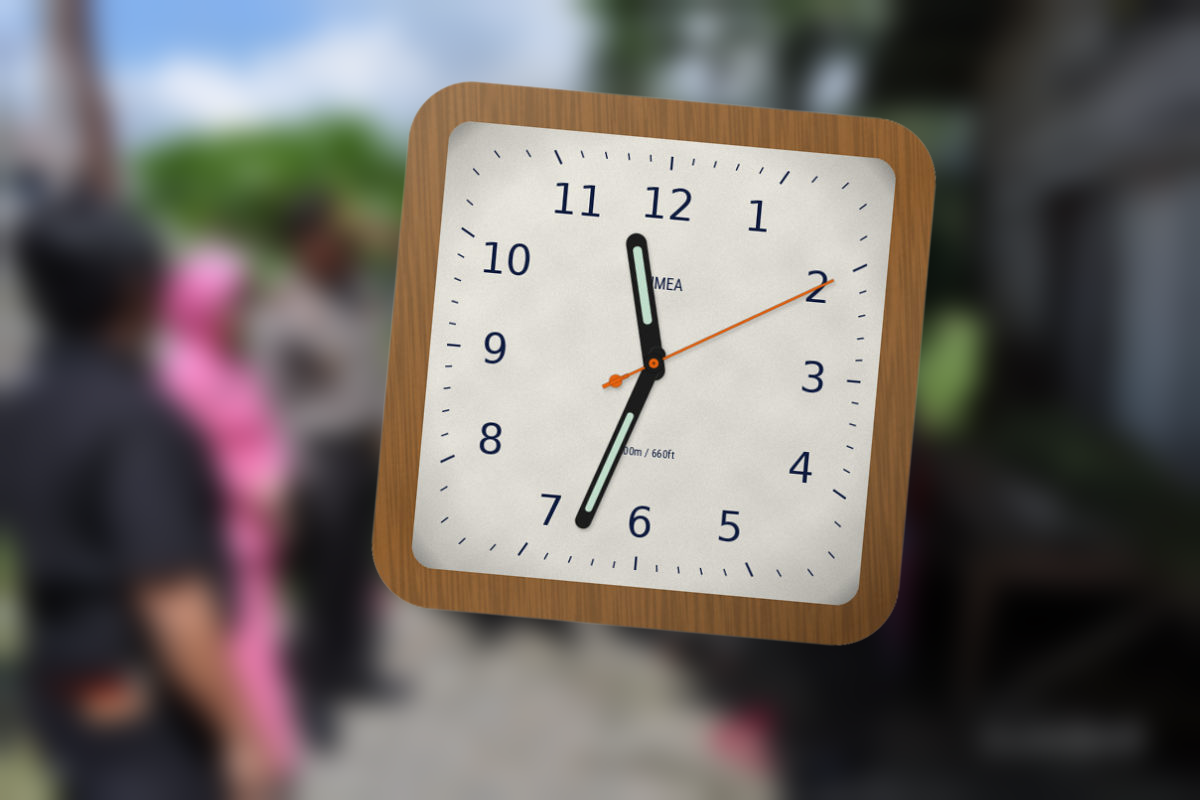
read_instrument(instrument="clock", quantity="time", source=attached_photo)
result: 11:33:10
